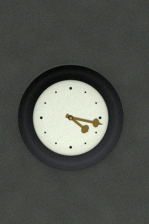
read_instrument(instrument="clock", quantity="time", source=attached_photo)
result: 4:17
